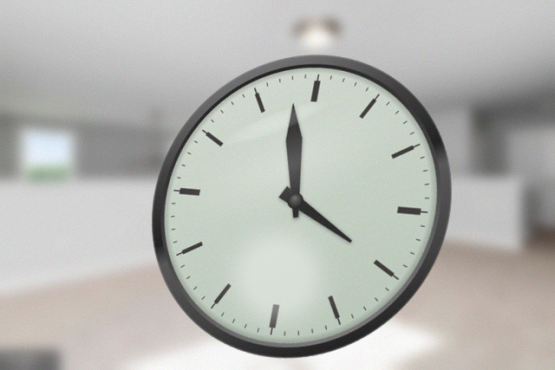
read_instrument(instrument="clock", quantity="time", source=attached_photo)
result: 3:58
